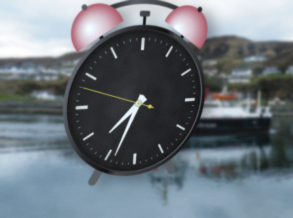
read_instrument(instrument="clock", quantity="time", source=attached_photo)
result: 7:33:48
